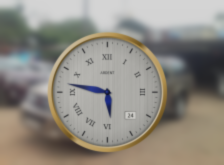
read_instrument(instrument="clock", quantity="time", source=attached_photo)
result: 5:47
